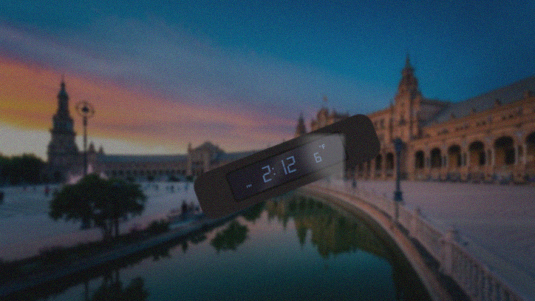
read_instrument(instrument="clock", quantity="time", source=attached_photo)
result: 2:12
